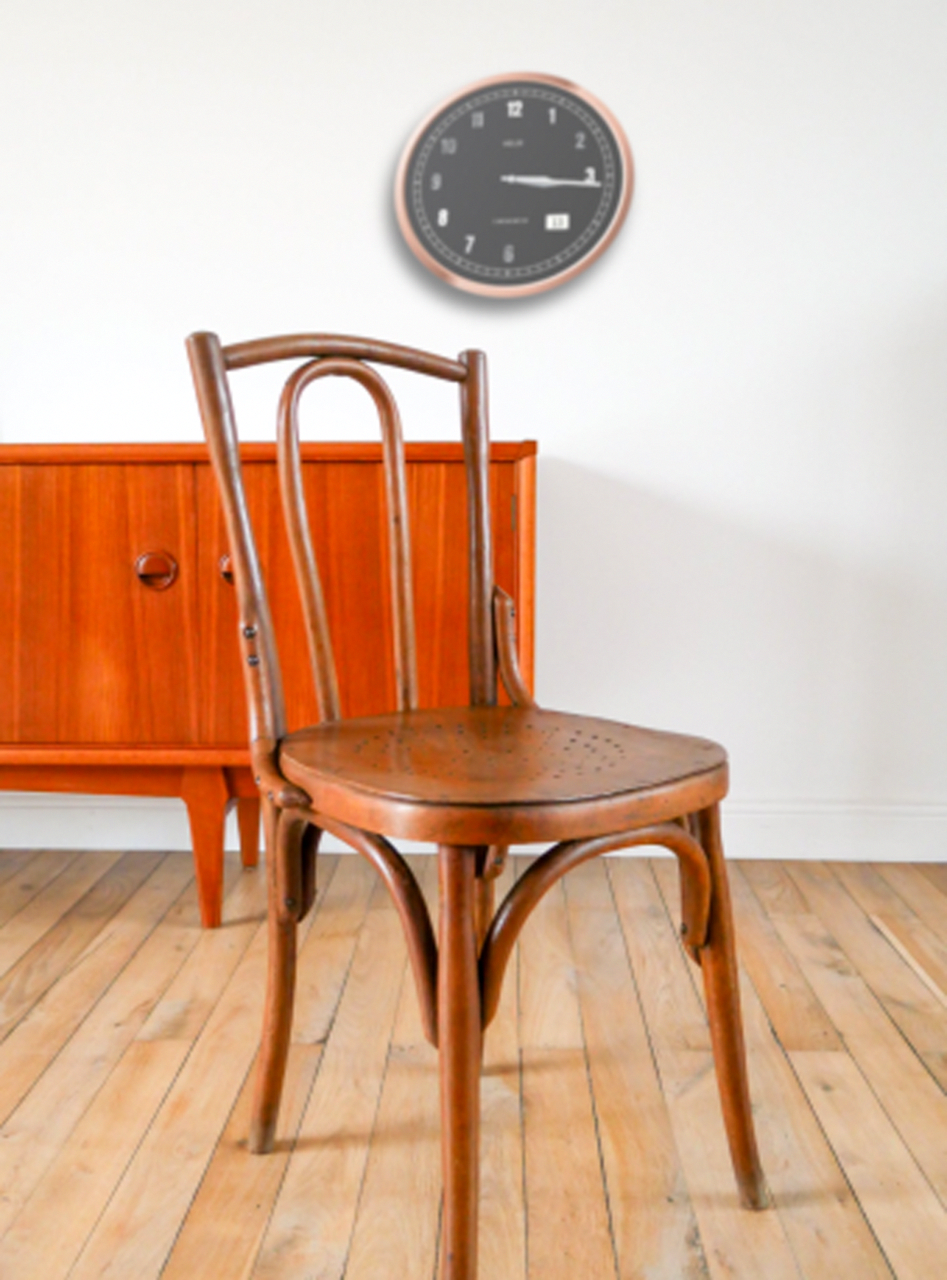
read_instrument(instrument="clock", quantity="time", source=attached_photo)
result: 3:16
